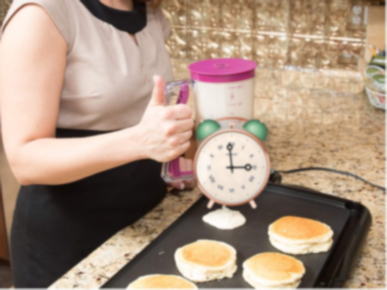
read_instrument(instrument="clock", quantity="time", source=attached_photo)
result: 2:59
